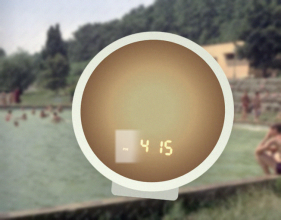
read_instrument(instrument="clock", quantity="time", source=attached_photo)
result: 4:15
